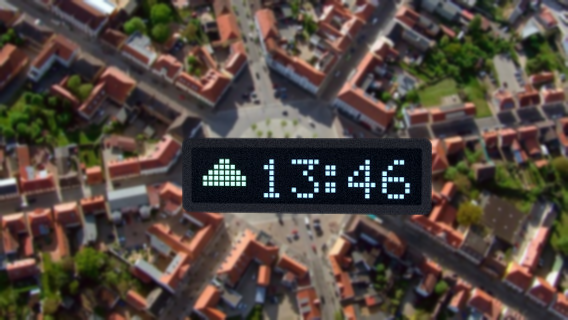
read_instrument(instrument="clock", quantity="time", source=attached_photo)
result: 13:46
